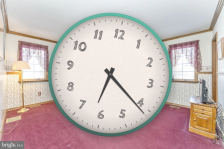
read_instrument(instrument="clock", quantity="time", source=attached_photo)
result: 6:21
